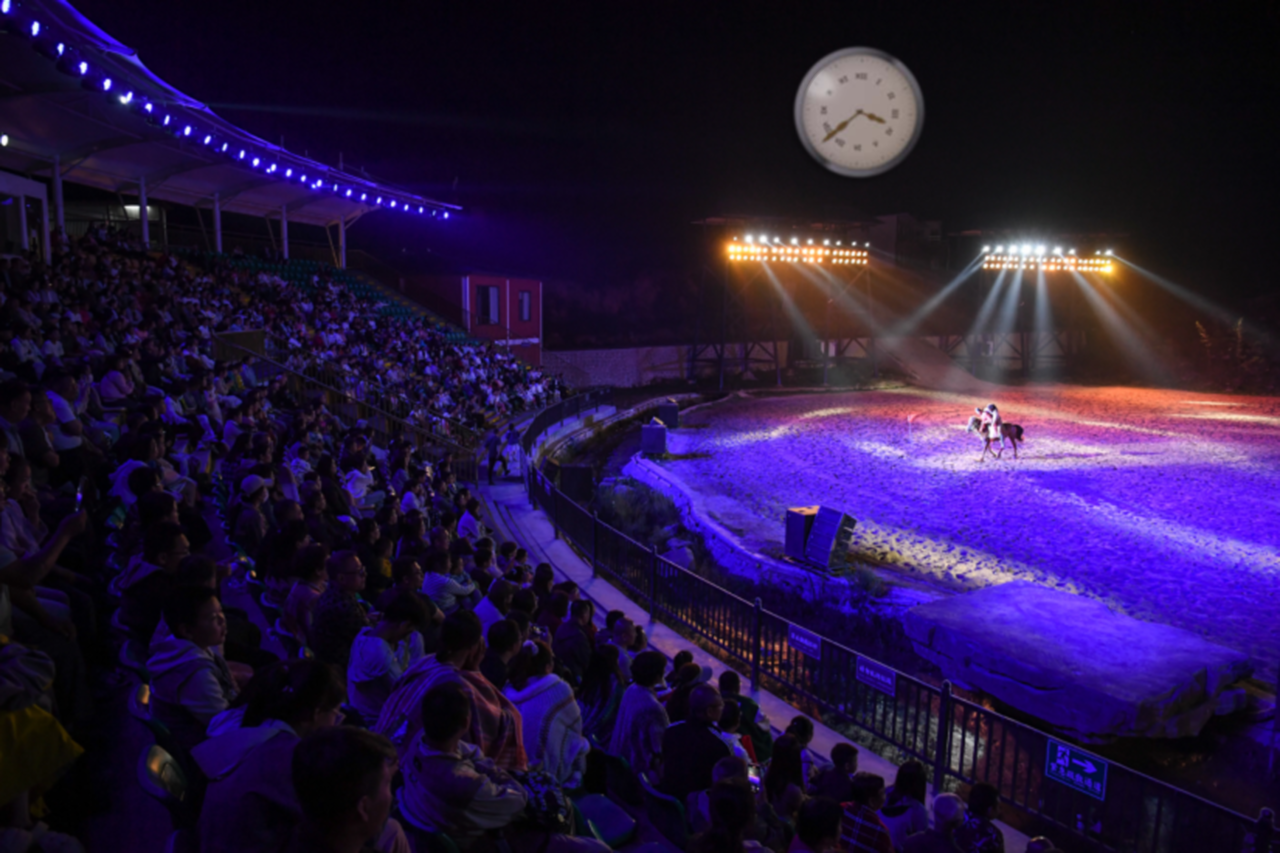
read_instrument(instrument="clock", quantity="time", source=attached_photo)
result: 3:38
